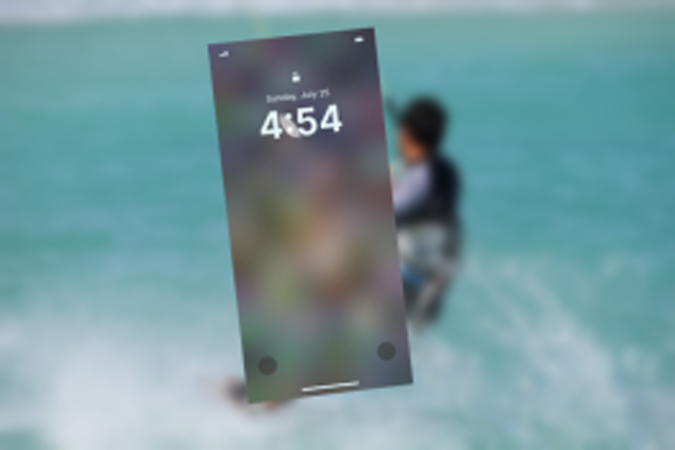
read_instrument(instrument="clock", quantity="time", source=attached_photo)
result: 4:54
